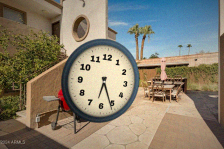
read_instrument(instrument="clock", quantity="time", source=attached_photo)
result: 6:26
